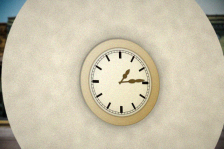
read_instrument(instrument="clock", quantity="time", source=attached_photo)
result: 1:14
